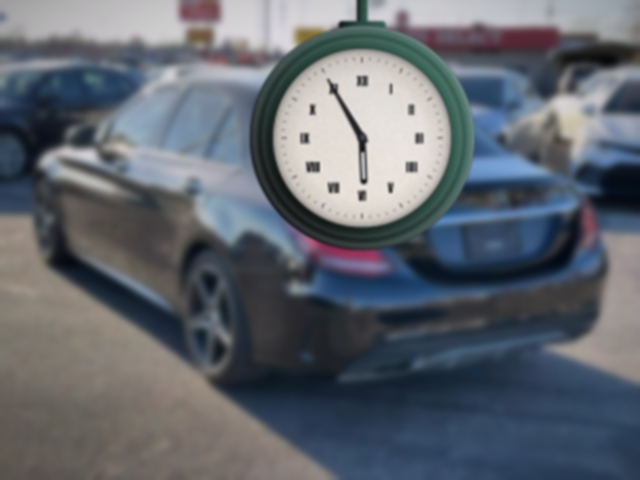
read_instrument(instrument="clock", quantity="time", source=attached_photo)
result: 5:55
